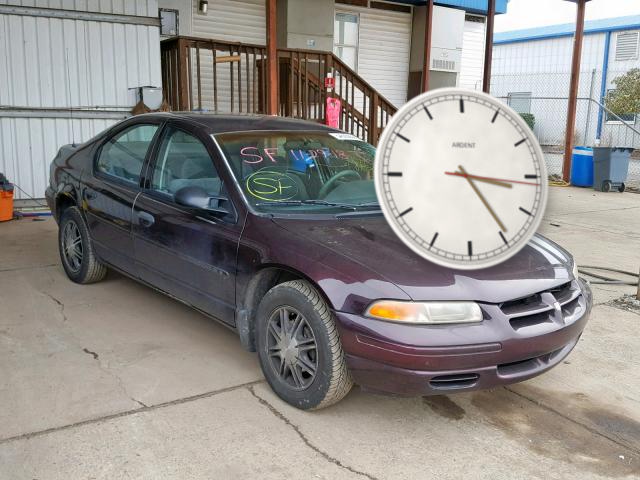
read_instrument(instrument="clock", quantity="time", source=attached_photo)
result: 3:24:16
